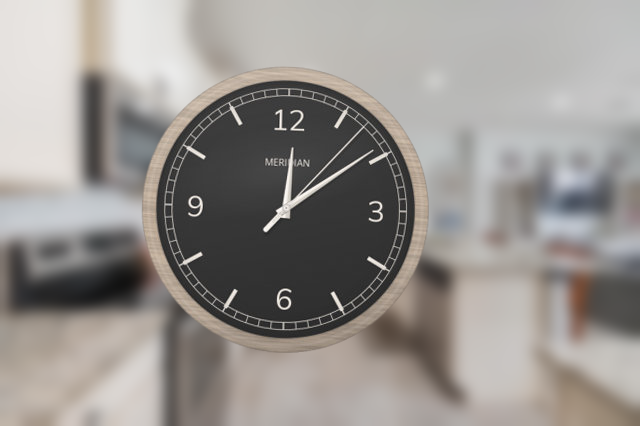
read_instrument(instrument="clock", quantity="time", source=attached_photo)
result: 12:09:07
